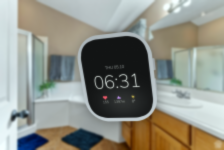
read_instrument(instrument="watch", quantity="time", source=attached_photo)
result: 6:31
